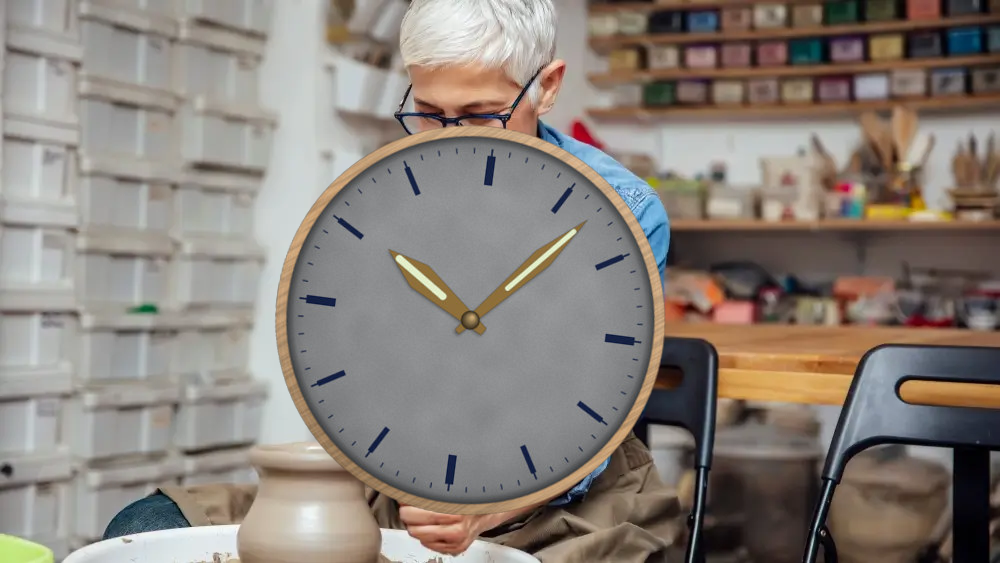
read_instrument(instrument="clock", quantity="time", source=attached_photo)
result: 10:07
